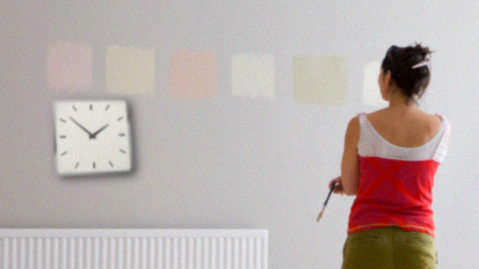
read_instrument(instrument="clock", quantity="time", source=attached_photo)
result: 1:52
